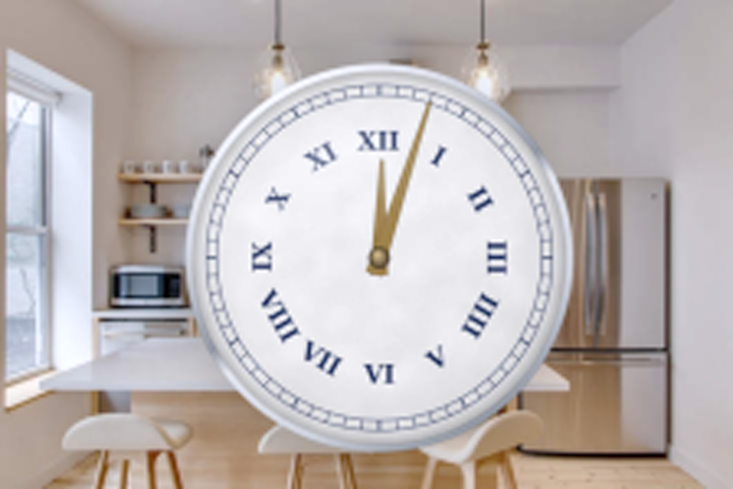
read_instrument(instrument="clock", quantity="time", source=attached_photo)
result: 12:03
